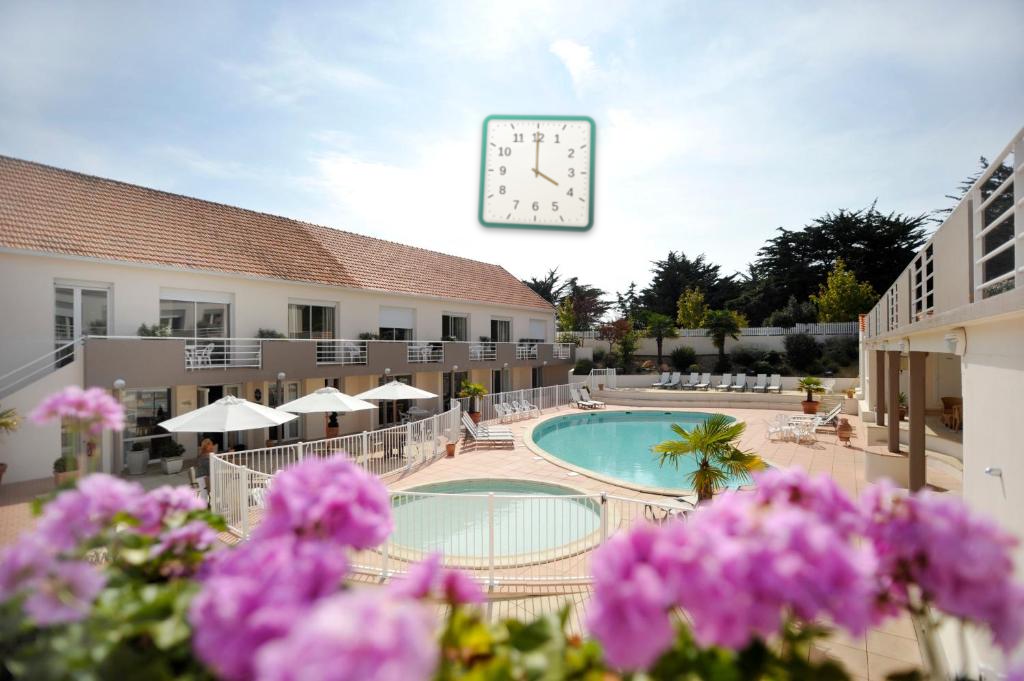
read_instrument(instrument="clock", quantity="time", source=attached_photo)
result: 4:00
